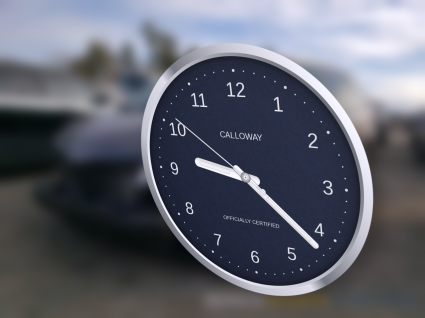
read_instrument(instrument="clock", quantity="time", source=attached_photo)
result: 9:21:51
